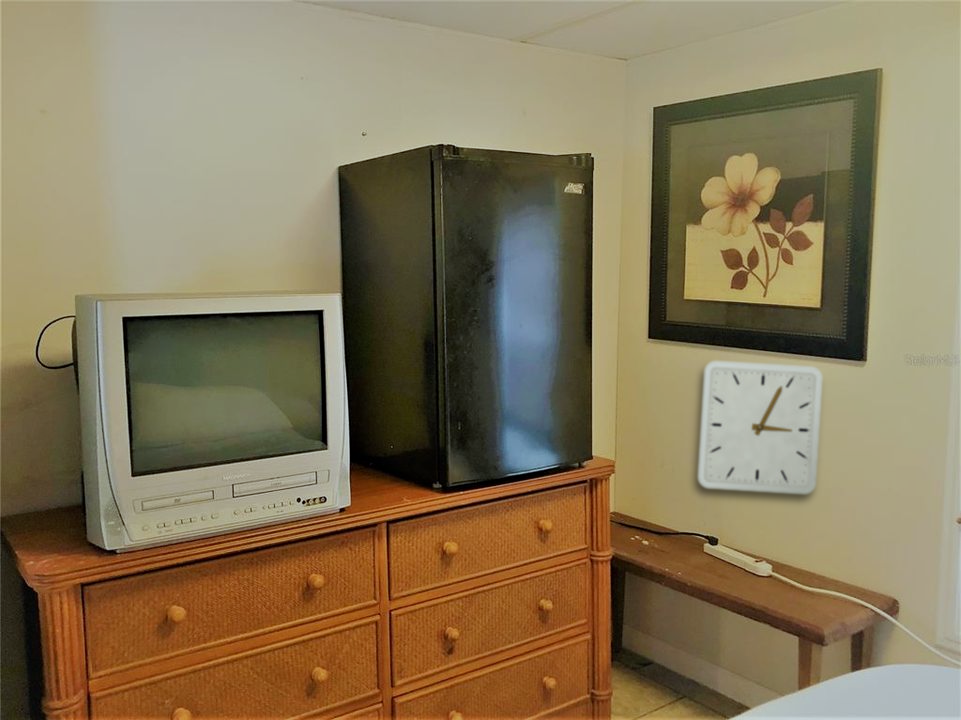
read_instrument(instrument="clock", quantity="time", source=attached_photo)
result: 3:04
